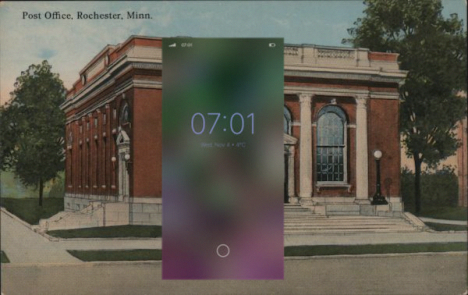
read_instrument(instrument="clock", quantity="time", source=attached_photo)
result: 7:01
